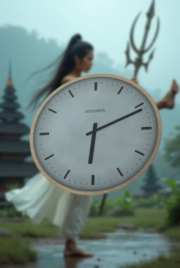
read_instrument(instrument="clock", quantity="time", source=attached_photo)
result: 6:11
